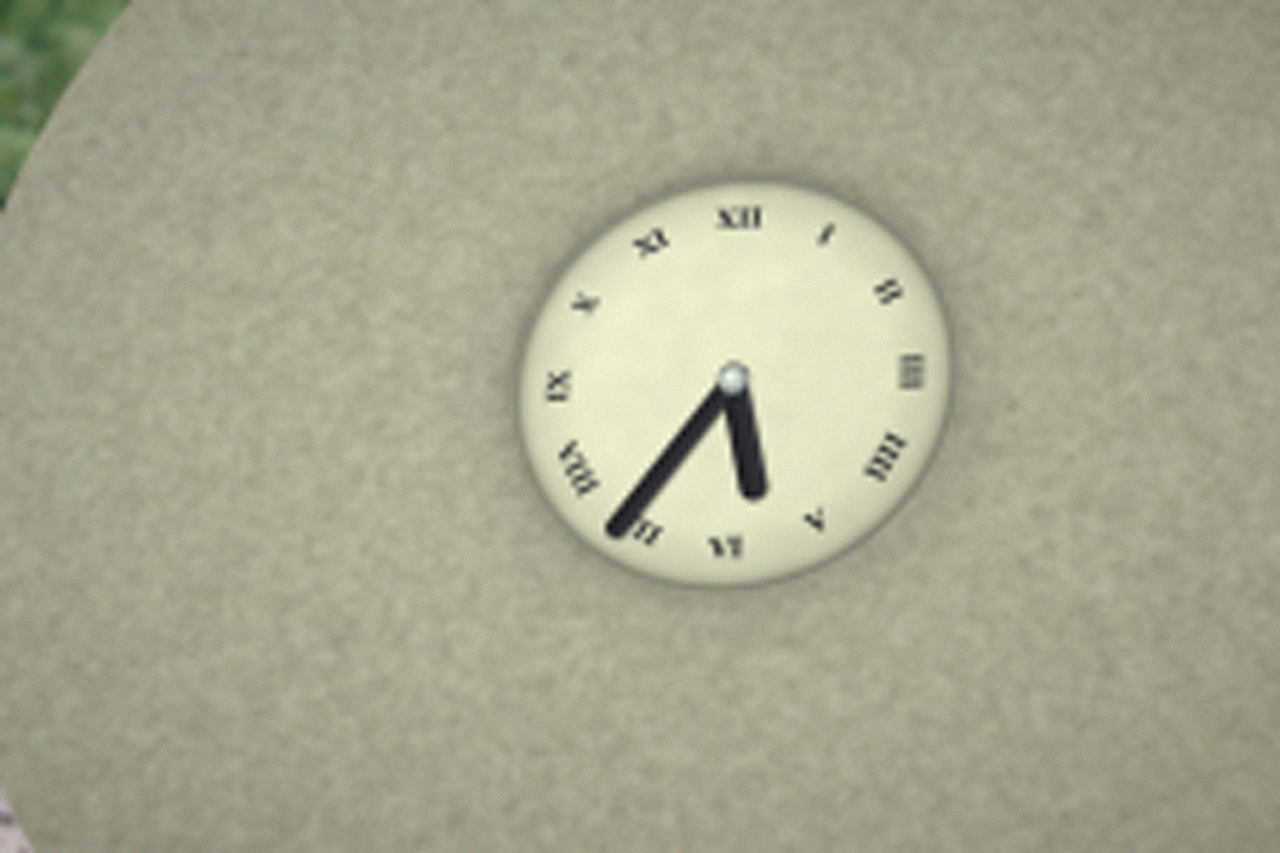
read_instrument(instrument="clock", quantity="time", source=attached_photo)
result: 5:36
